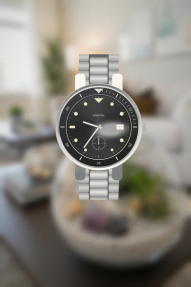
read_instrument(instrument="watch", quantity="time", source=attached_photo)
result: 9:36
